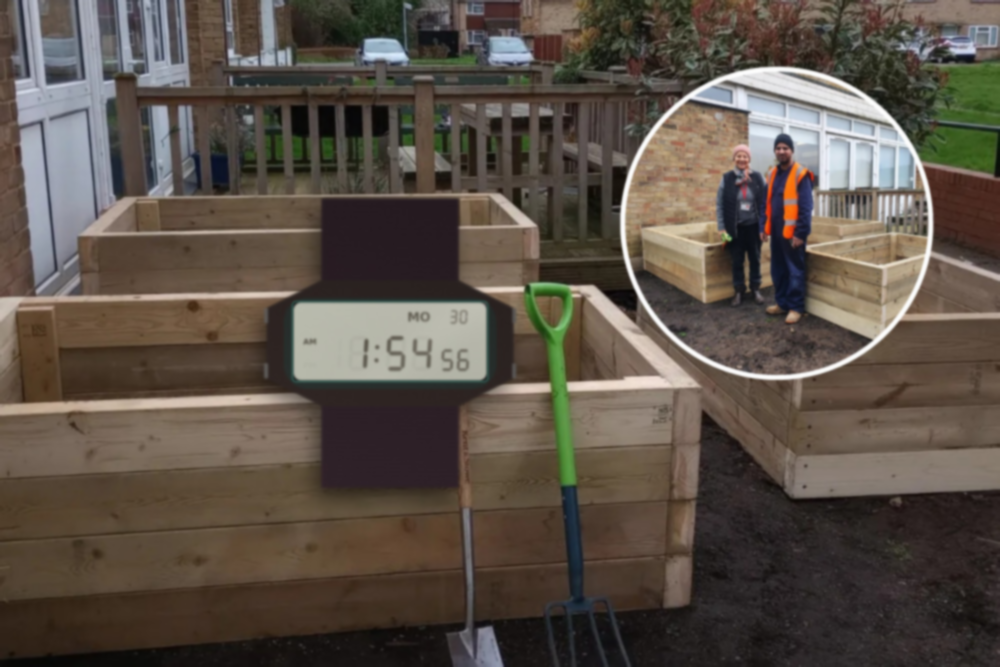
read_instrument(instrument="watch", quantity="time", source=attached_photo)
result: 1:54:56
